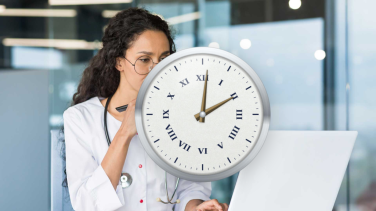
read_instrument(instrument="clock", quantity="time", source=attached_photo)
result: 2:01
